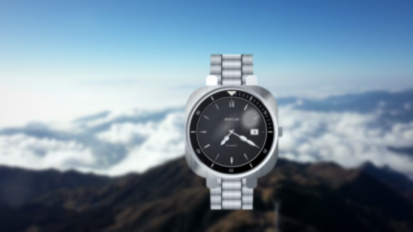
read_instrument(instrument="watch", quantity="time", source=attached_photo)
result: 7:20
